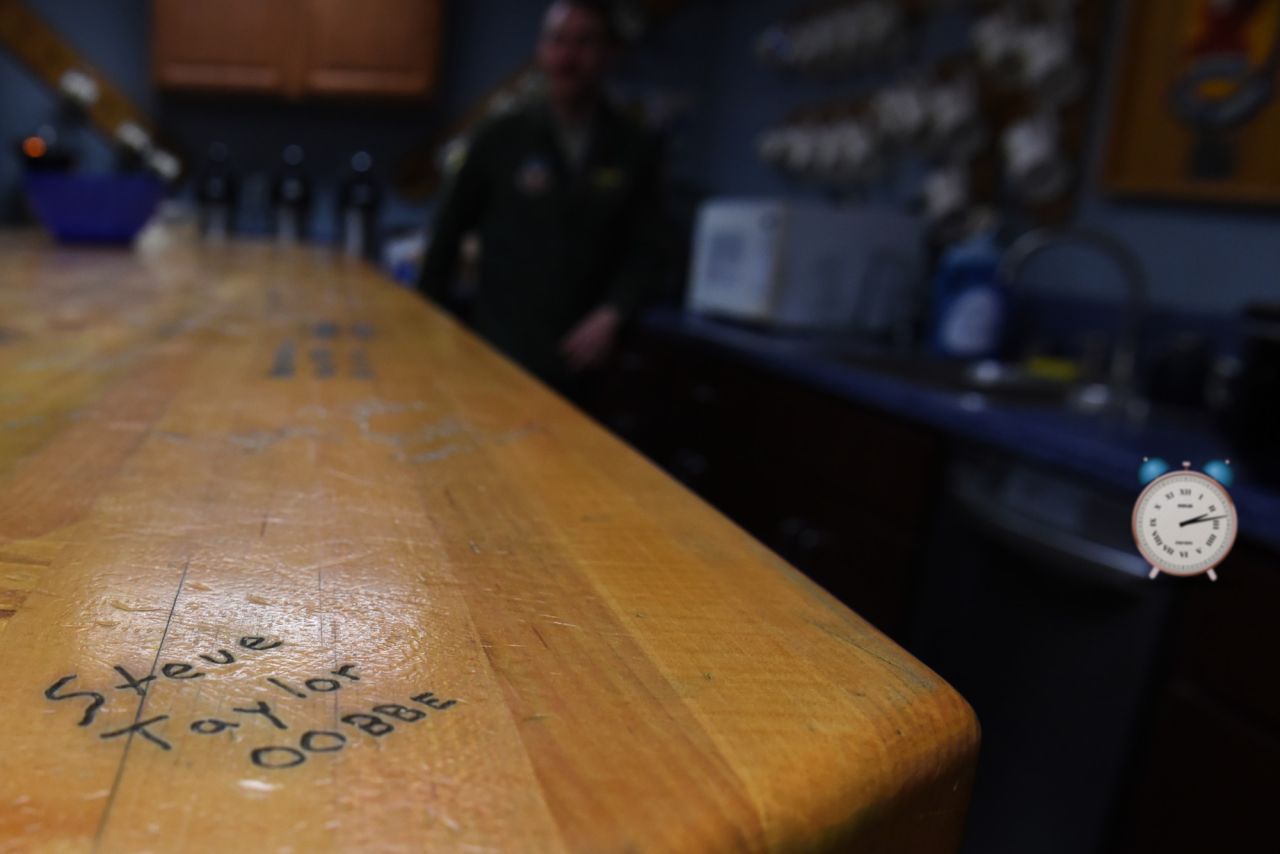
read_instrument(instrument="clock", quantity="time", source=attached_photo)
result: 2:13
